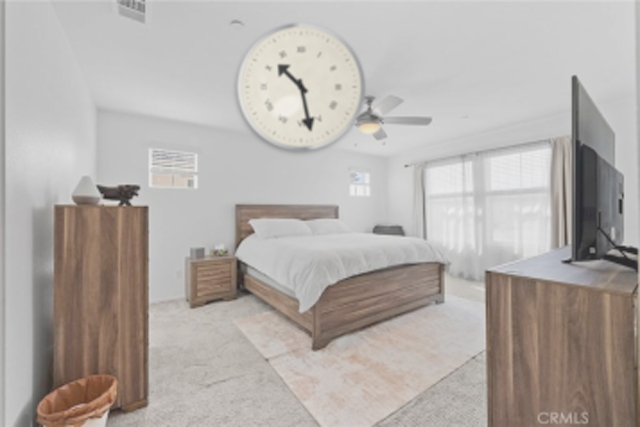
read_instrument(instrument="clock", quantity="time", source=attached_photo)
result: 10:28
